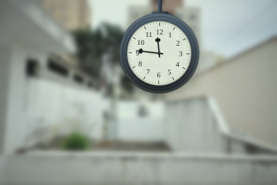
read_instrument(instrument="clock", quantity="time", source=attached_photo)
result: 11:46
